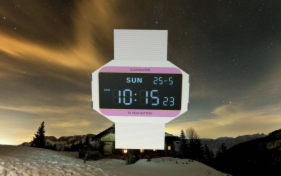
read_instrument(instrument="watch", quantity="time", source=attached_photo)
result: 10:15:23
